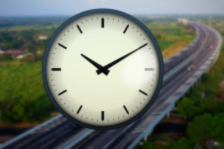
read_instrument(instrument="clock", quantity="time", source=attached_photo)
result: 10:10
